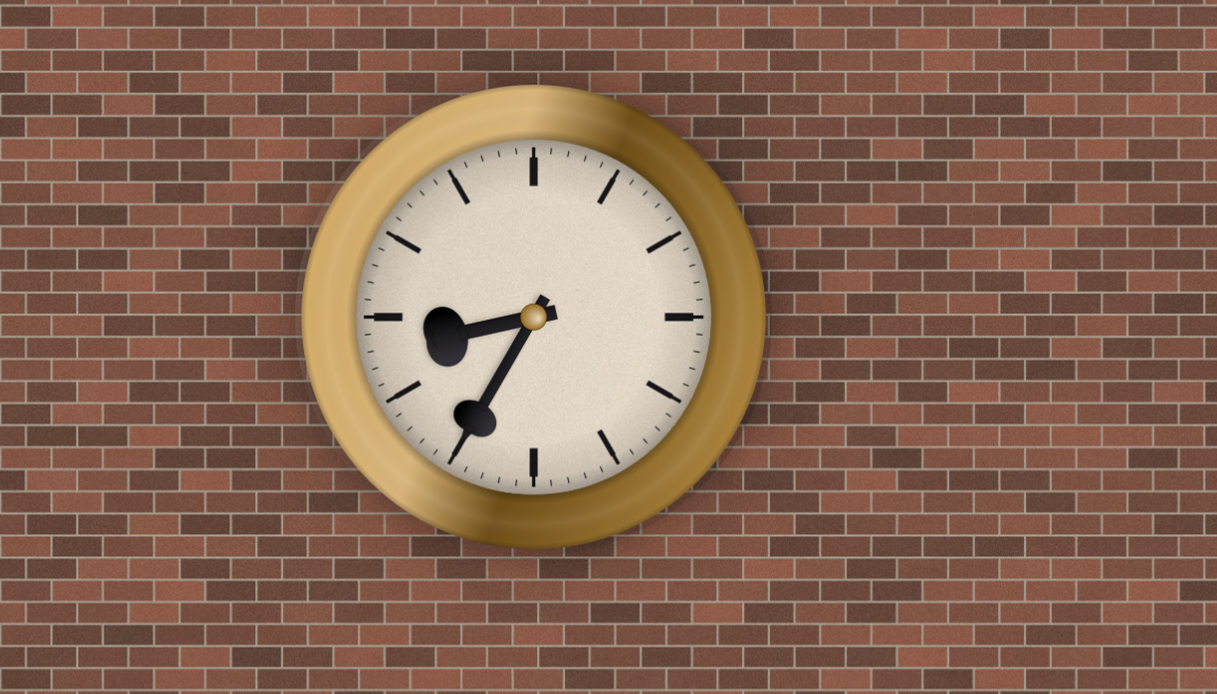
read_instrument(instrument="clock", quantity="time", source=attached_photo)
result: 8:35
